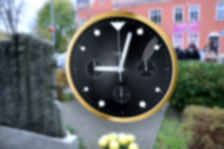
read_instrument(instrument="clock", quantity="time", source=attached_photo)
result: 9:03
